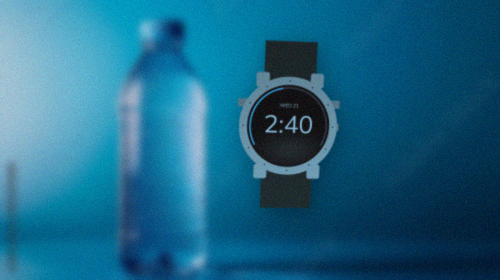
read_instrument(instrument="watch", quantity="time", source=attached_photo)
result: 2:40
